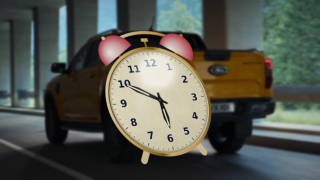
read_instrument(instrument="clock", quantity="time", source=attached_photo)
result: 5:50
